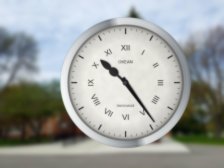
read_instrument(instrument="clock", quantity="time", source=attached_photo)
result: 10:24
